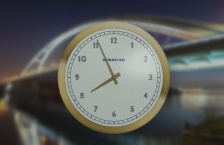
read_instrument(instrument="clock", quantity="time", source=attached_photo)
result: 7:56
